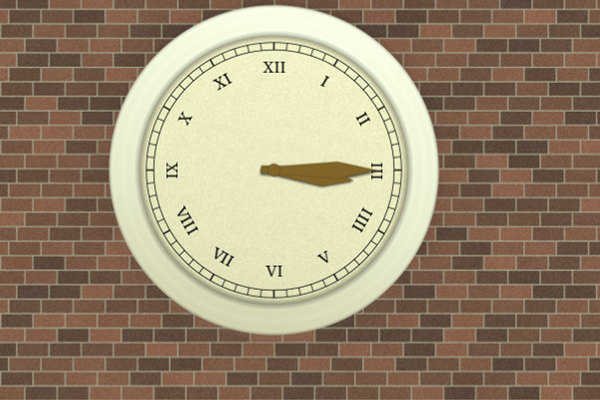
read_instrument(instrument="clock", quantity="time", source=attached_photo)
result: 3:15
